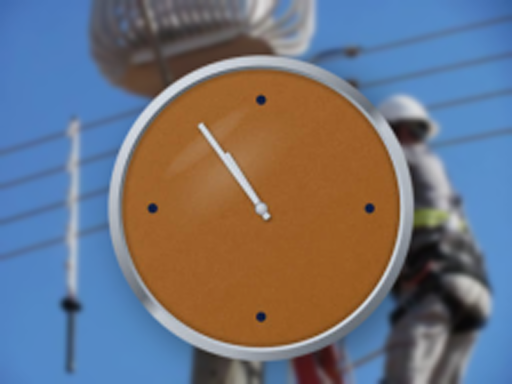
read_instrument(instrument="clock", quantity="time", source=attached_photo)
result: 10:54
